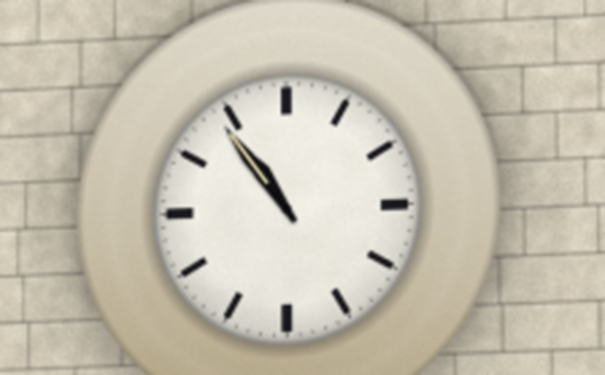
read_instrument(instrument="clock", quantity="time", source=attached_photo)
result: 10:54
